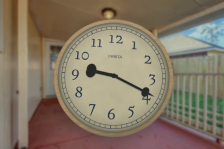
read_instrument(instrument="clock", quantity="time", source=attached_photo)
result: 9:19
